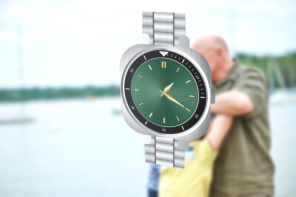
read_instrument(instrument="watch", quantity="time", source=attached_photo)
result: 1:20
